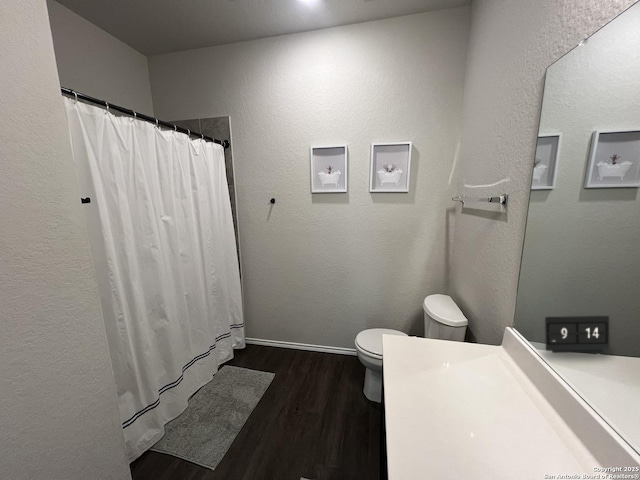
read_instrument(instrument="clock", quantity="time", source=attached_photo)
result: 9:14
